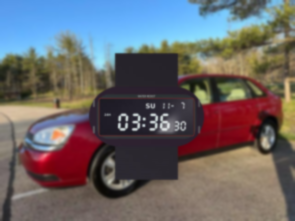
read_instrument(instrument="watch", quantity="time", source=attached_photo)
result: 3:36
